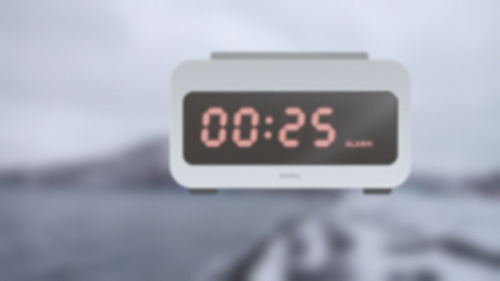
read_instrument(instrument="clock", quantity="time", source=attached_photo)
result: 0:25
